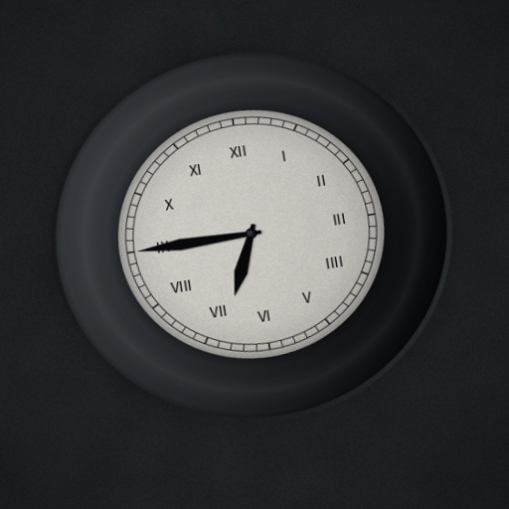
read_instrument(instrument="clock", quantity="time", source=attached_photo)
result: 6:45
